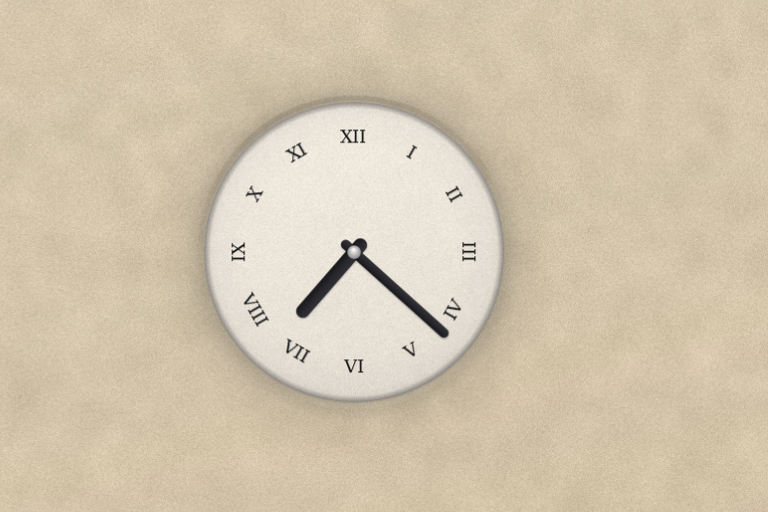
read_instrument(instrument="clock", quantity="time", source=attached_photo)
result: 7:22
